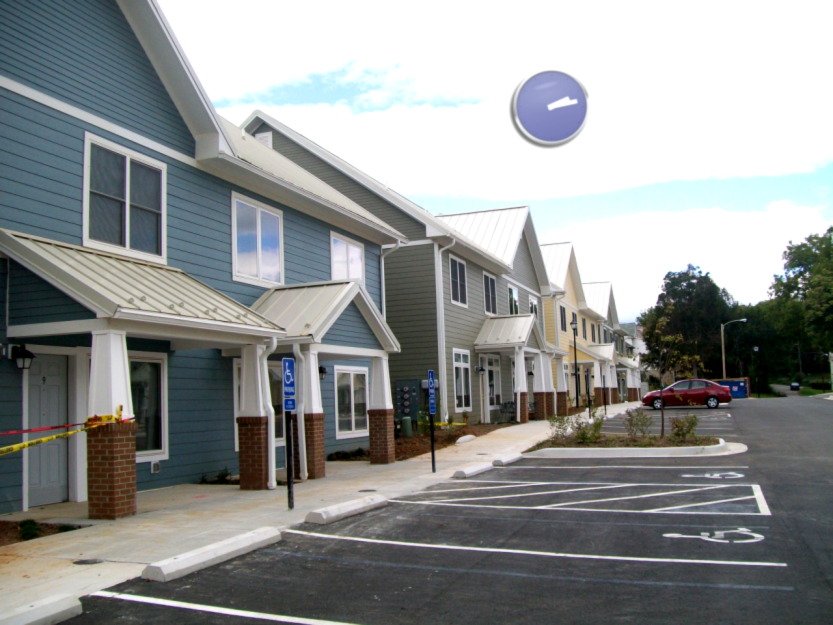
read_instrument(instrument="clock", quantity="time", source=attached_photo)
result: 2:13
